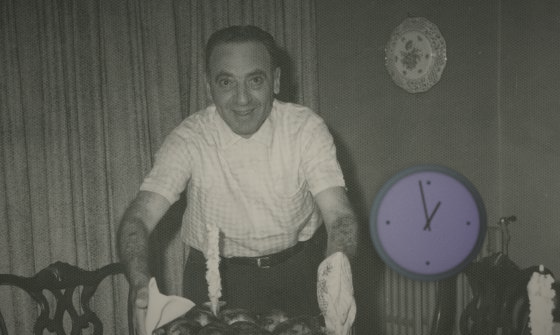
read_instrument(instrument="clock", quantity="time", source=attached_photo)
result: 12:58
